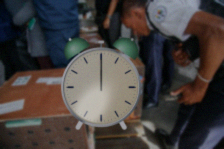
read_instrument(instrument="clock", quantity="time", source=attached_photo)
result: 12:00
